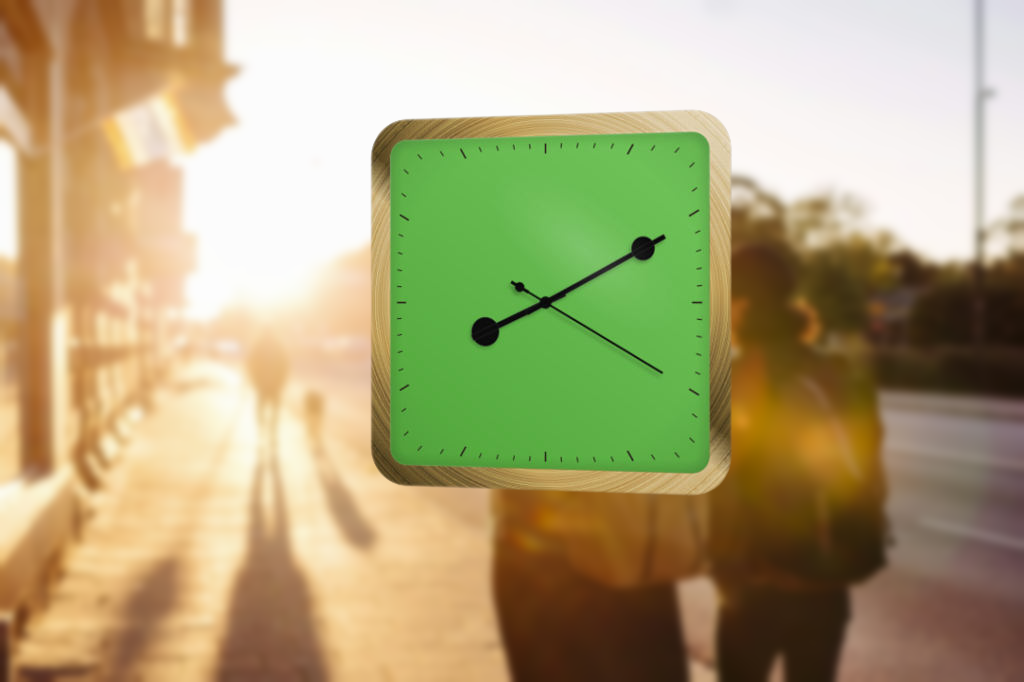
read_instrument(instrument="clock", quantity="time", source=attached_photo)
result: 8:10:20
